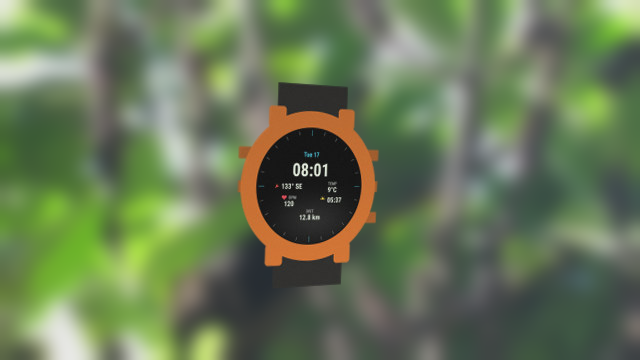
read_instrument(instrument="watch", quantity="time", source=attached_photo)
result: 8:01
